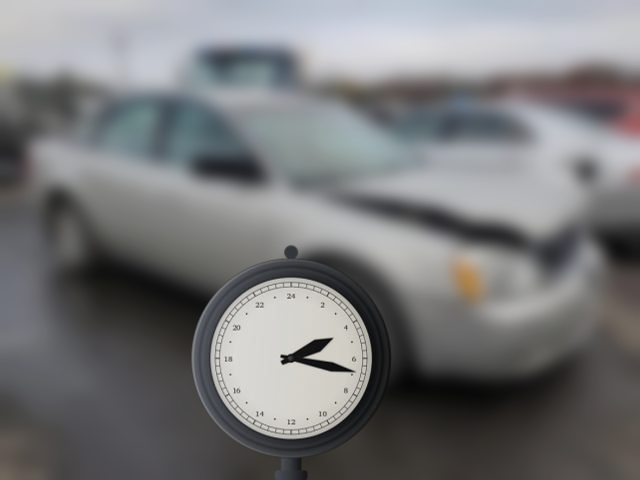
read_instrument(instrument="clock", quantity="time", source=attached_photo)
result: 4:17
